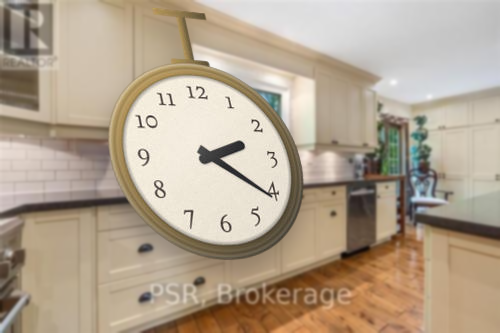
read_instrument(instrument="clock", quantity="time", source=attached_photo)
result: 2:21
